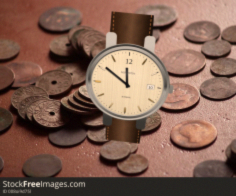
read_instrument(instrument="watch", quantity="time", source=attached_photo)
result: 11:51
